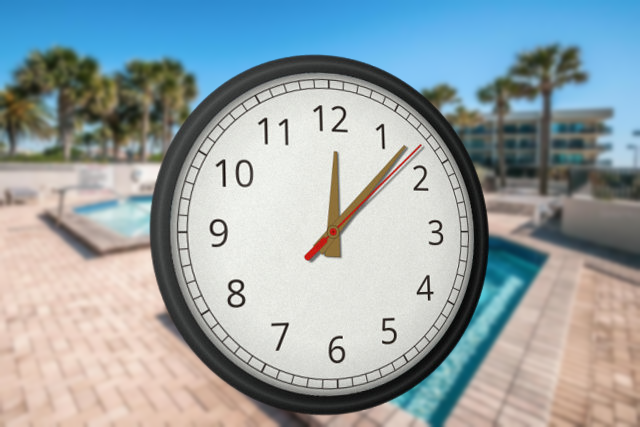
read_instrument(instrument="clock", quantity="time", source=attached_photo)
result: 12:07:08
